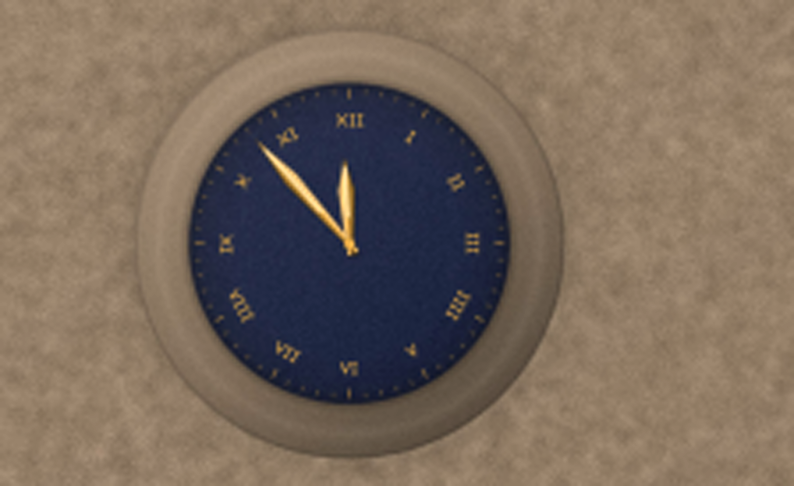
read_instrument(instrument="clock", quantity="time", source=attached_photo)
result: 11:53
